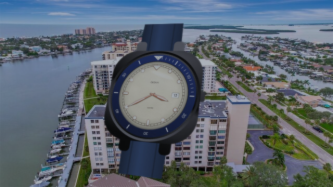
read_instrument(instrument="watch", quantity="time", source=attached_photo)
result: 3:40
